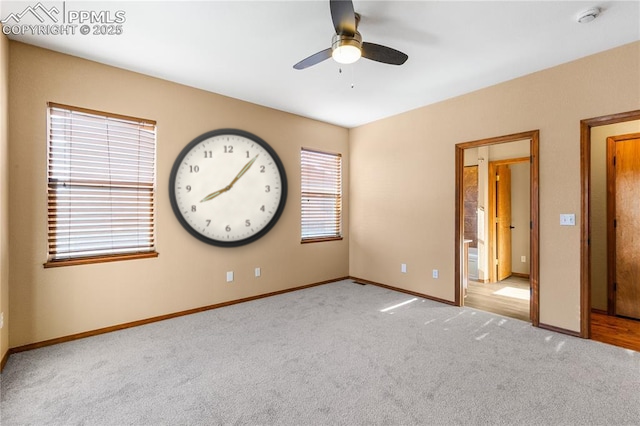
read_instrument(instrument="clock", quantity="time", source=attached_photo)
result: 8:07
